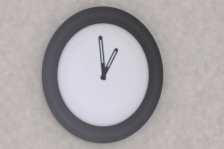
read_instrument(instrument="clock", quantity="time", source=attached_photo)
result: 12:59
